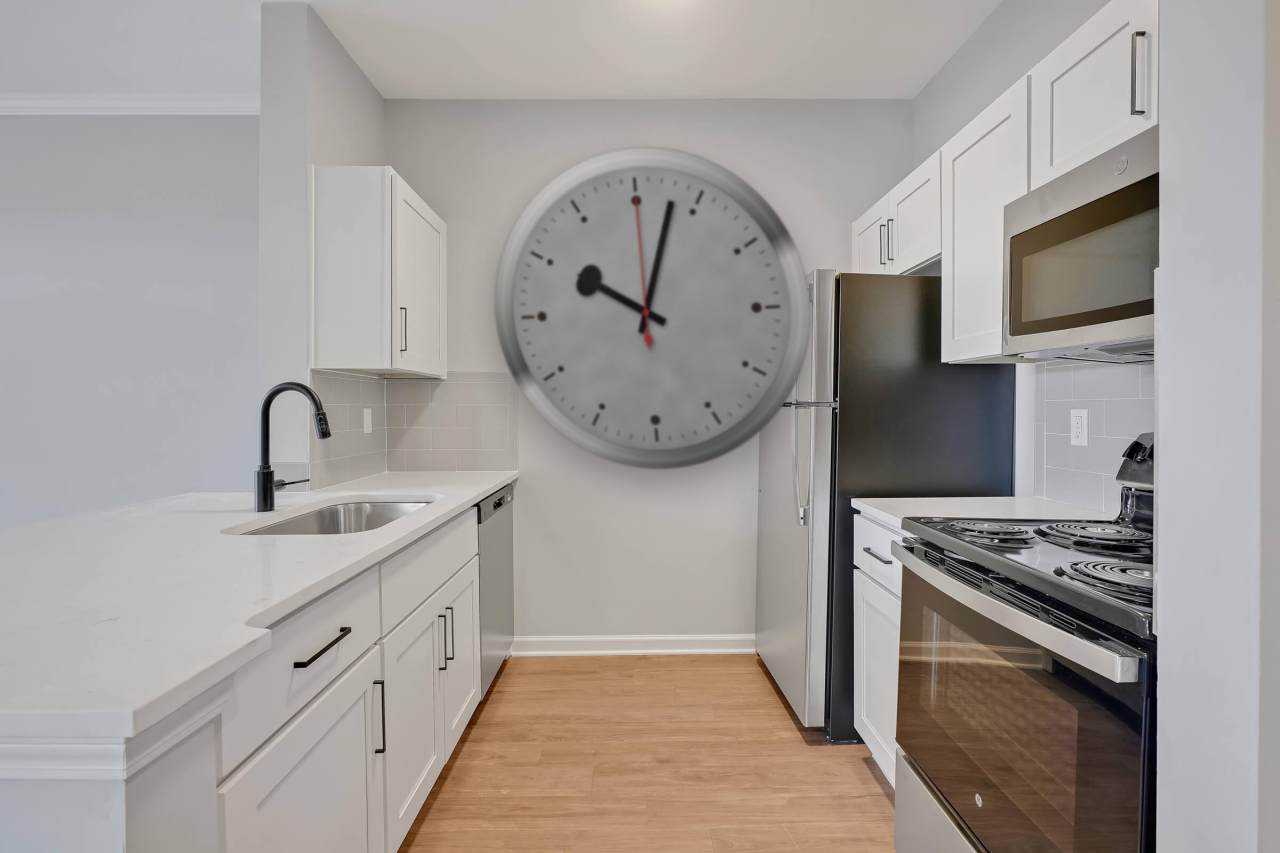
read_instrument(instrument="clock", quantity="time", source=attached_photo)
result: 10:03:00
